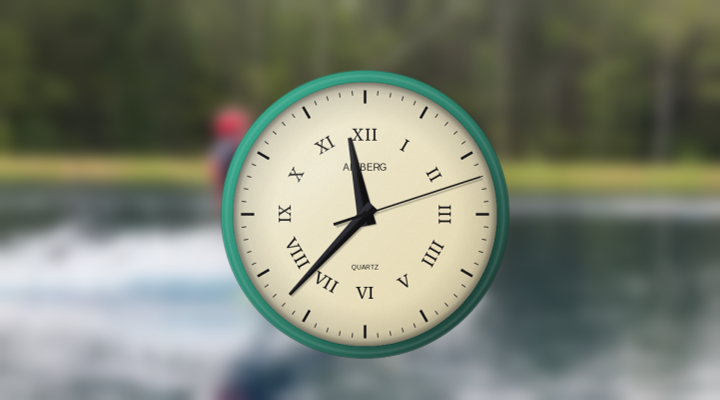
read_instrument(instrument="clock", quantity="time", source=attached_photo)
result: 11:37:12
